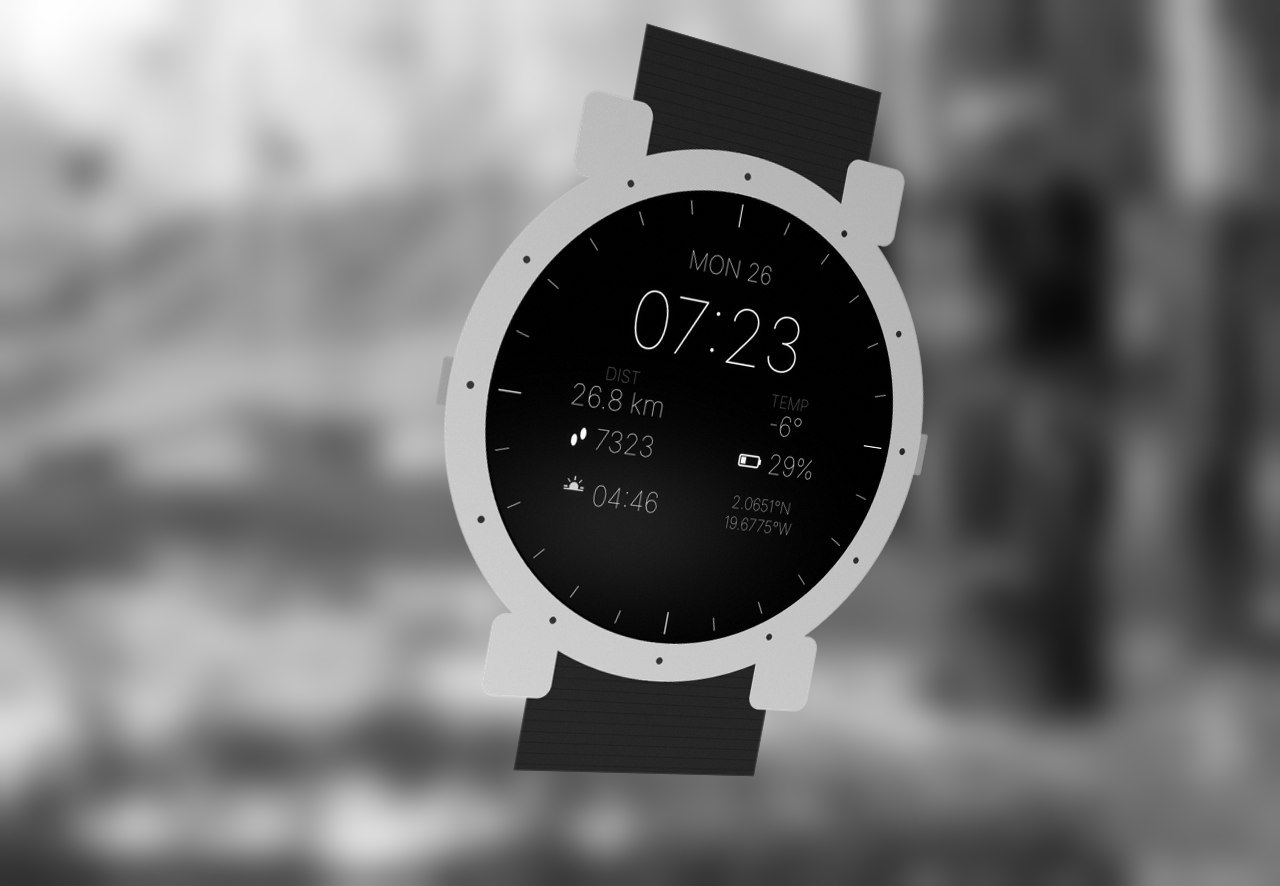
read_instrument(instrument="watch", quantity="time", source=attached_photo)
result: 7:23
